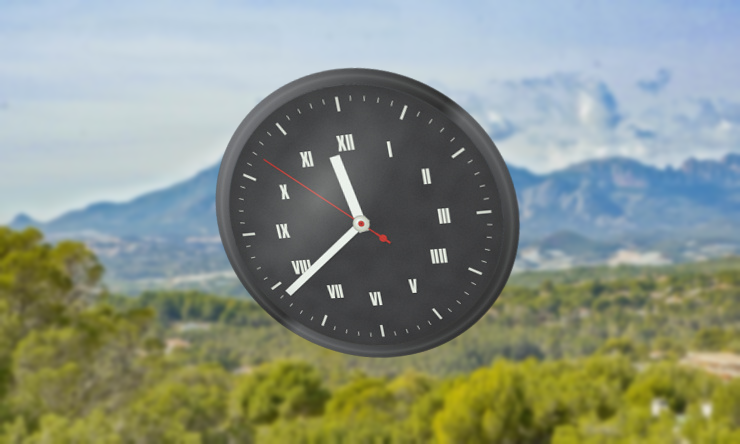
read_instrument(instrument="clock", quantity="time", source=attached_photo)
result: 11:38:52
